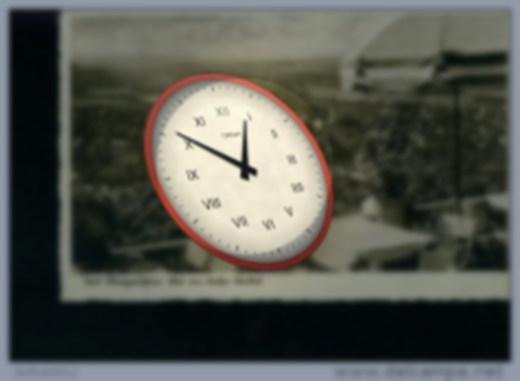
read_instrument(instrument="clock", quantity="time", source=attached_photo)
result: 12:51
